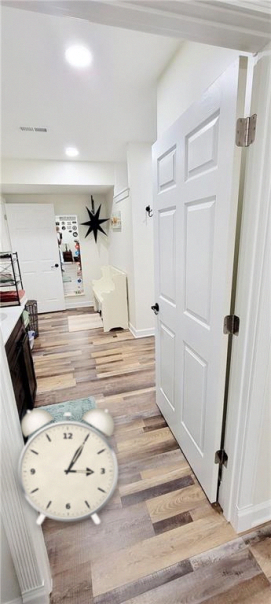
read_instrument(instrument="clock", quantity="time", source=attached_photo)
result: 3:05
